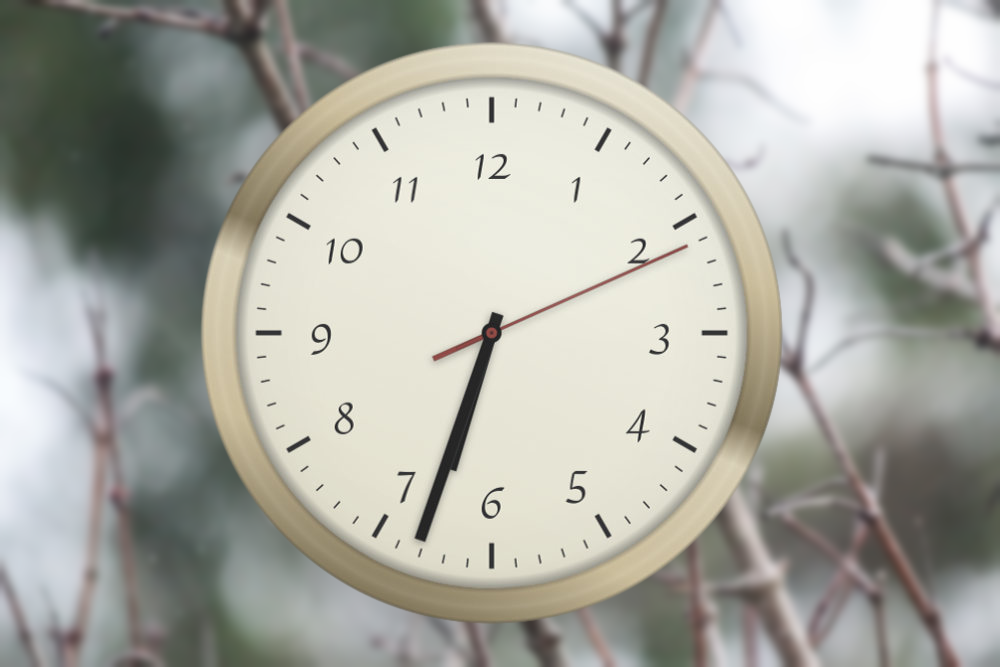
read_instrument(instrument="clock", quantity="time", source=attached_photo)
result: 6:33:11
